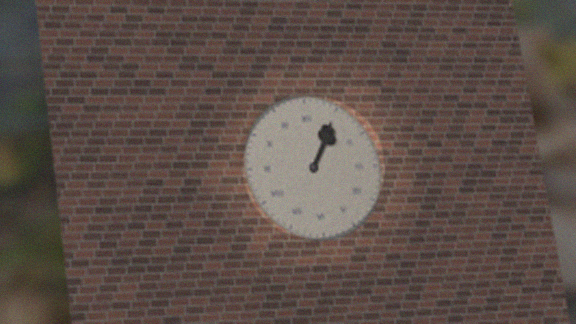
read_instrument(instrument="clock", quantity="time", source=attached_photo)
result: 1:05
